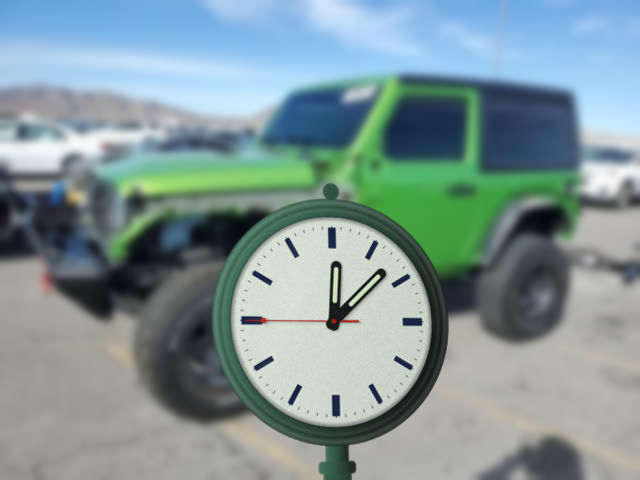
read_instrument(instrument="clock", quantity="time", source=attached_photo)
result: 12:07:45
